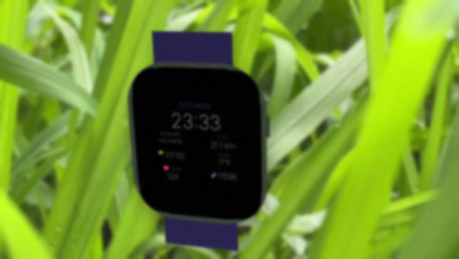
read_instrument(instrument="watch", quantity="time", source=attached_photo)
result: 23:33
